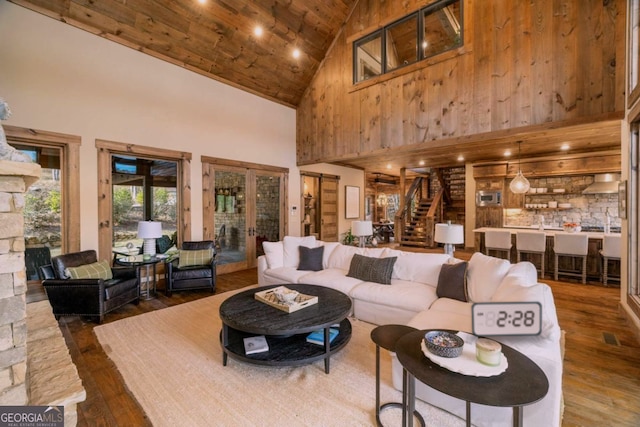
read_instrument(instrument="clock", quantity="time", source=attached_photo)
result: 2:28
